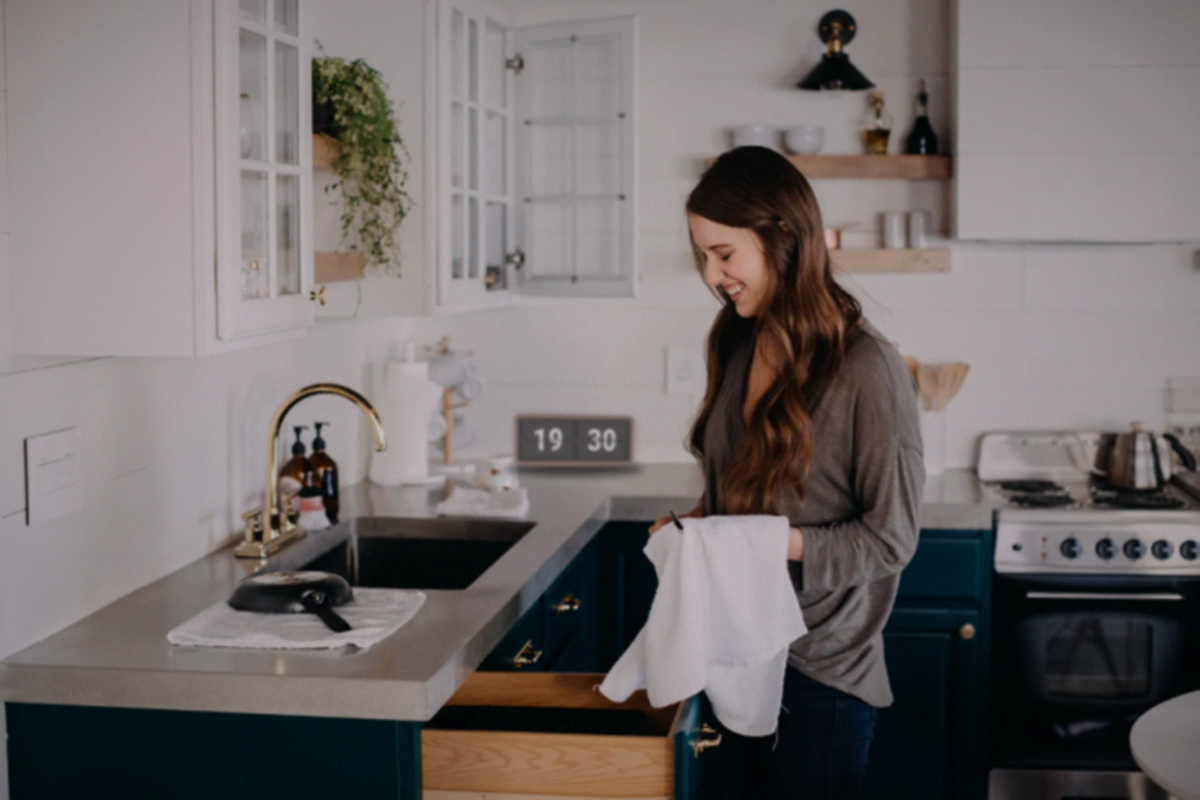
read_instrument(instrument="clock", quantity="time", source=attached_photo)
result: 19:30
